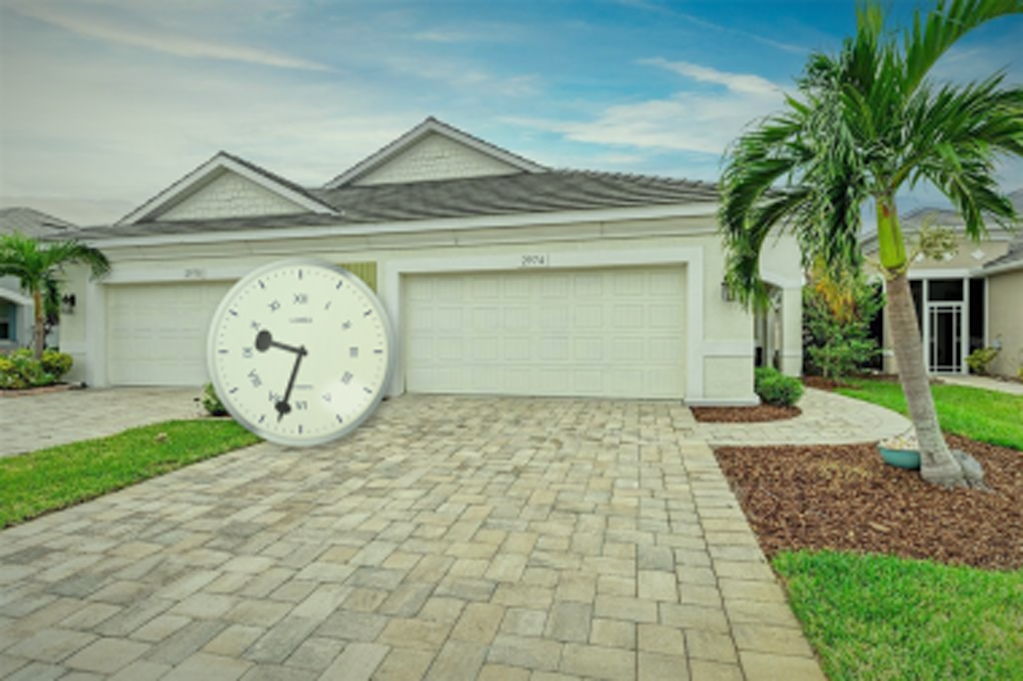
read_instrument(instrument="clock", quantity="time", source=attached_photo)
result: 9:33
